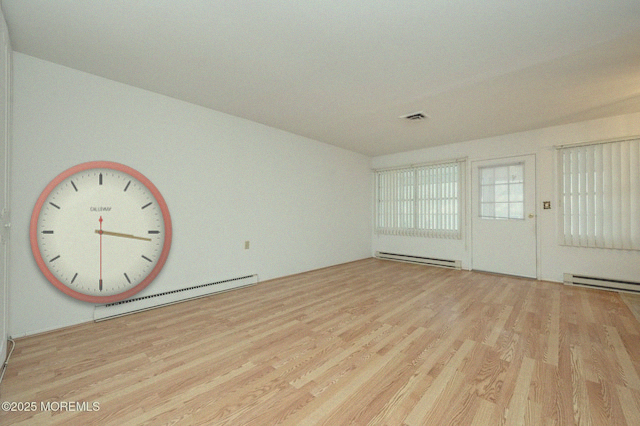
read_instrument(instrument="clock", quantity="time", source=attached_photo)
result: 3:16:30
